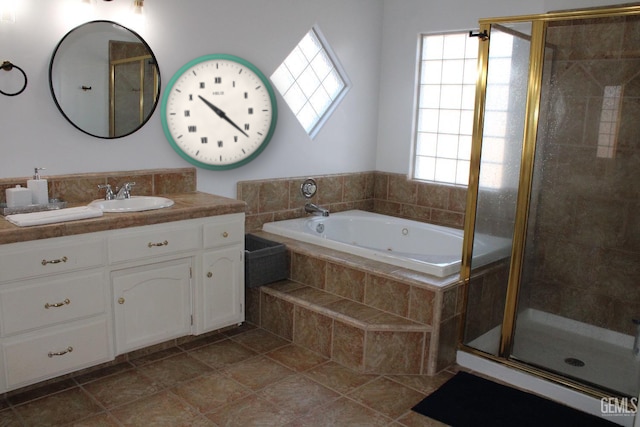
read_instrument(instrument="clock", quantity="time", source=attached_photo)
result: 10:22
